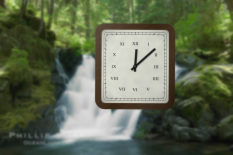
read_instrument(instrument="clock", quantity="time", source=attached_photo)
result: 12:08
